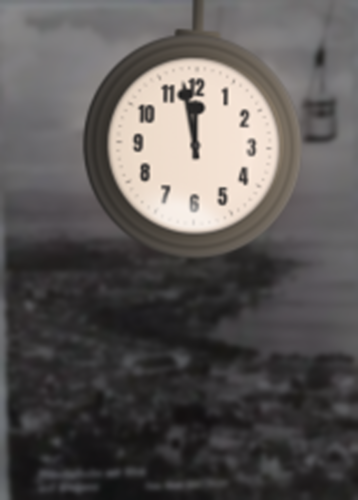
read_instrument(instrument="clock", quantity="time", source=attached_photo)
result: 11:58
